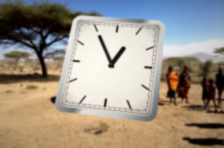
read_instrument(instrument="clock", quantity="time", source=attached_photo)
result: 12:55
